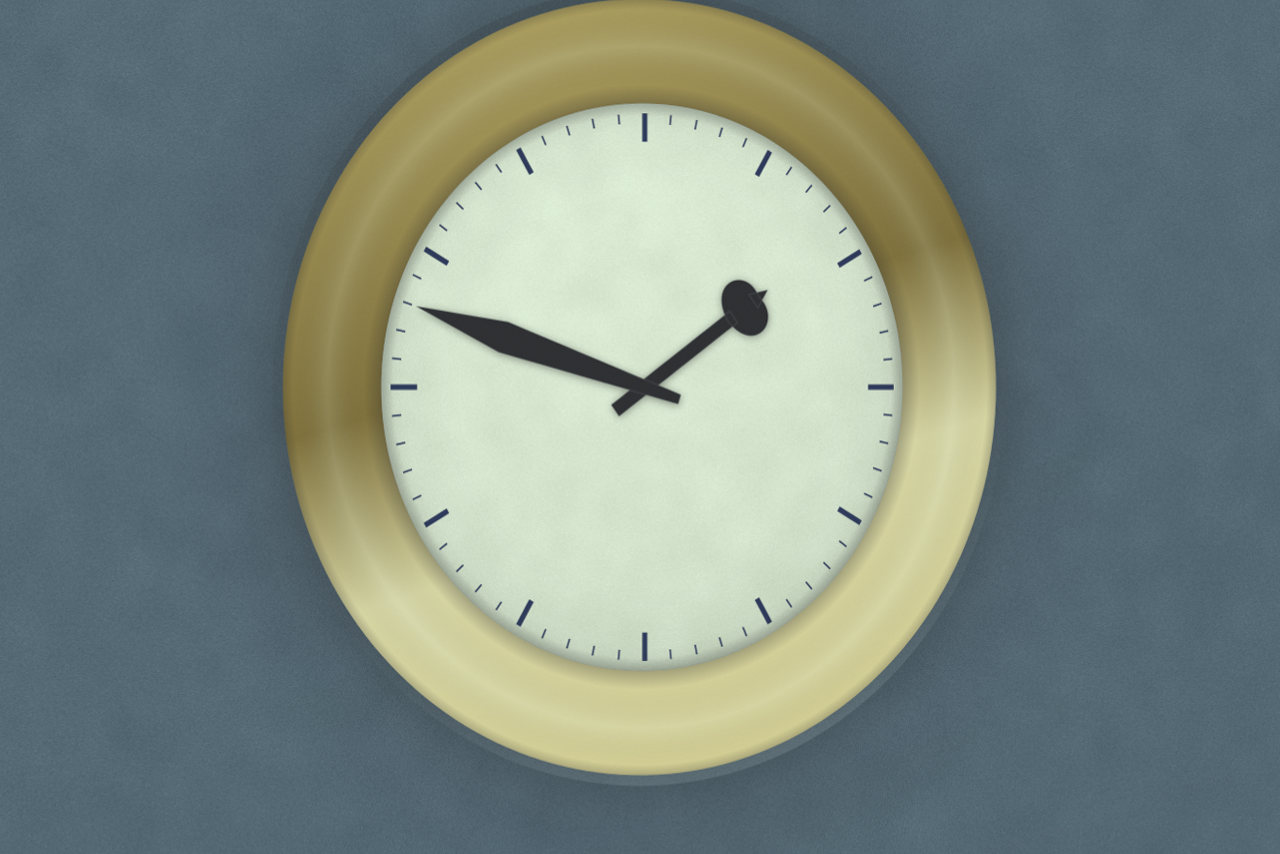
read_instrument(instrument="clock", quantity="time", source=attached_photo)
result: 1:48
